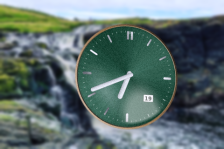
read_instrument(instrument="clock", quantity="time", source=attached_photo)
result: 6:41
